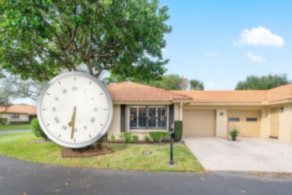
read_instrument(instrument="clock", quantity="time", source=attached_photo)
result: 6:31
